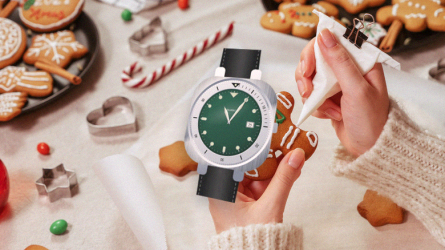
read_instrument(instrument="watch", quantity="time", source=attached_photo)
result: 11:05
